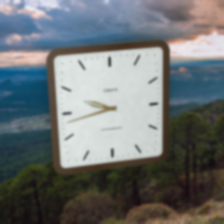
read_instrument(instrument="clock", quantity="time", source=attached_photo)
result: 9:43
